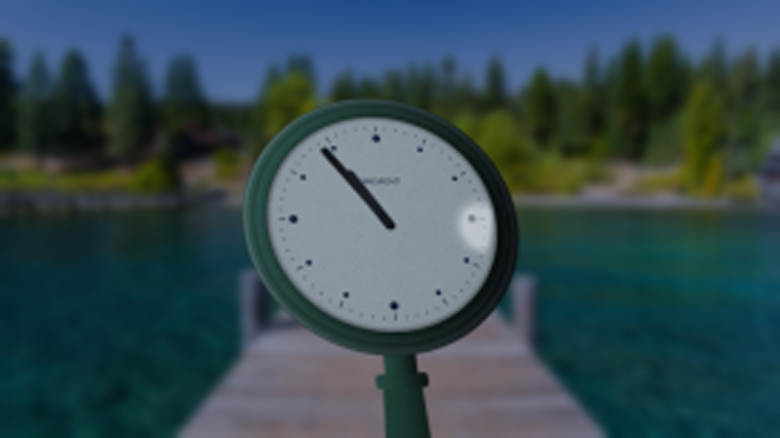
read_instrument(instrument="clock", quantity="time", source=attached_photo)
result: 10:54
